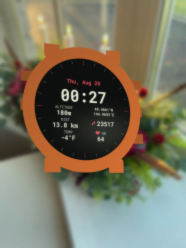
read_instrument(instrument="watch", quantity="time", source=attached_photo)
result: 0:27
